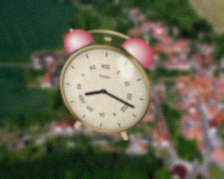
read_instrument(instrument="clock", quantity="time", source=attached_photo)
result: 8:18
